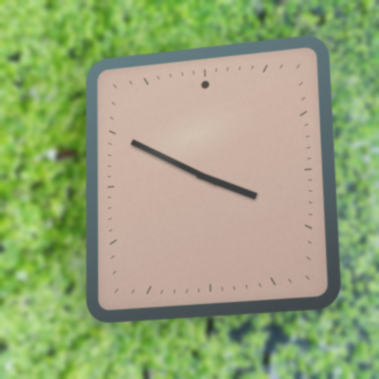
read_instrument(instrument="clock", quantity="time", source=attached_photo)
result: 3:50
